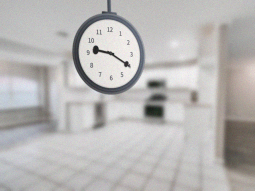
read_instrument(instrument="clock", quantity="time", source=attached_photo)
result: 9:20
